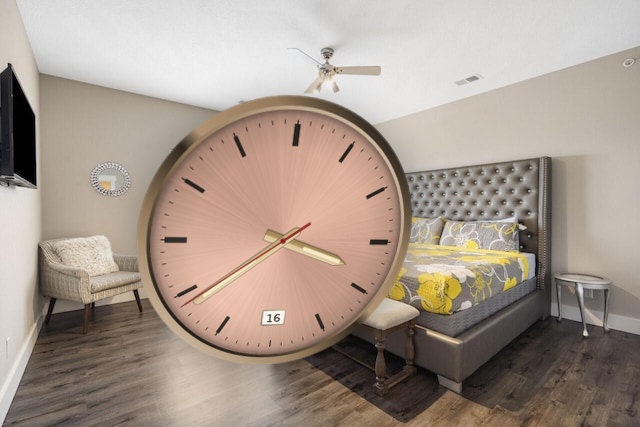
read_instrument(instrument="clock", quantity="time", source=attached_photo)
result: 3:38:39
